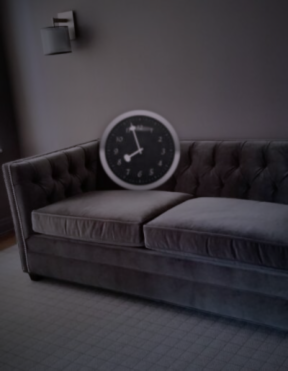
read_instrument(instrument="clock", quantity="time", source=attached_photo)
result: 7:57
